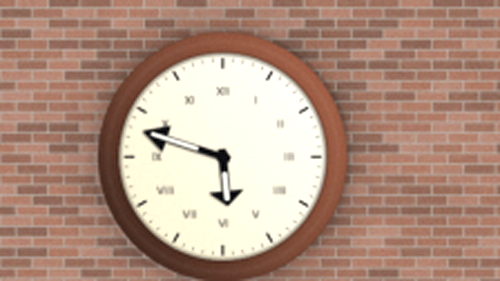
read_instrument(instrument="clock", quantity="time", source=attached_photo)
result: 5:48
